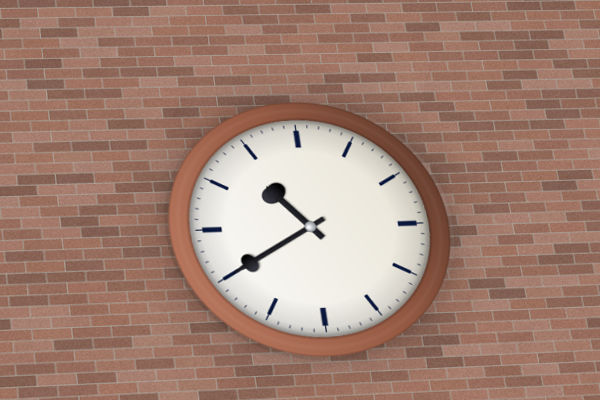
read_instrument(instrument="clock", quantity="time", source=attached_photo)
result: 10:40
